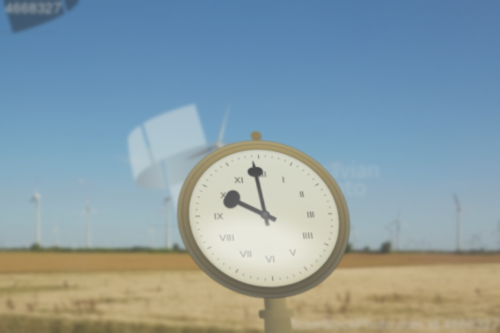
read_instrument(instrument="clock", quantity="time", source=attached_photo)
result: 9:59
